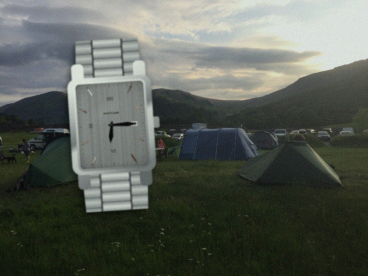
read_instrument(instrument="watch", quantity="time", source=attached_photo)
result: 6:15
